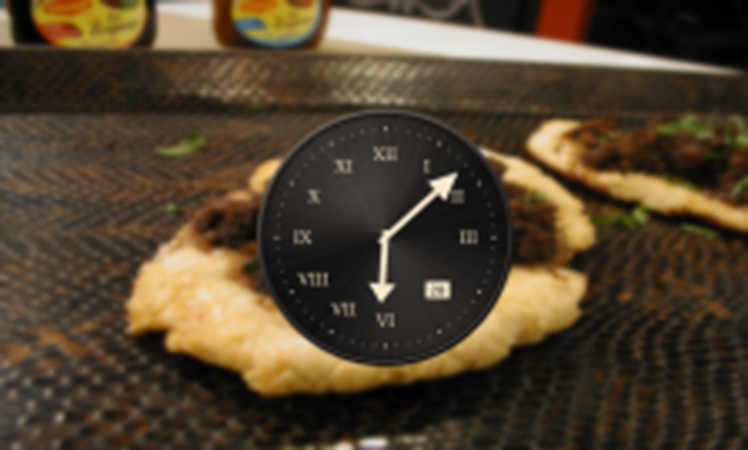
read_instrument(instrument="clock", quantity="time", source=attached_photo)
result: 6:08
